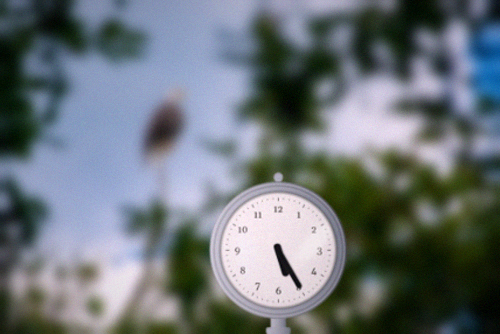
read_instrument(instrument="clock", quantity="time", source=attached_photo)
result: 5:25
